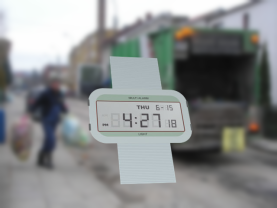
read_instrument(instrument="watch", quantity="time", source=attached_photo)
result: 4:27:18
